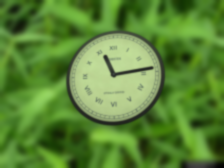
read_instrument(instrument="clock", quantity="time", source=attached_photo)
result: 11:14
